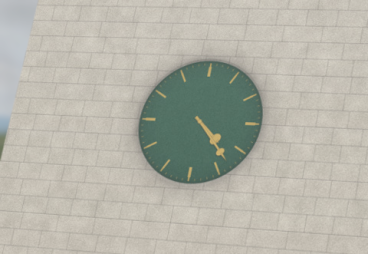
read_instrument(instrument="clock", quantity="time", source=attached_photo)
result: 4:23
